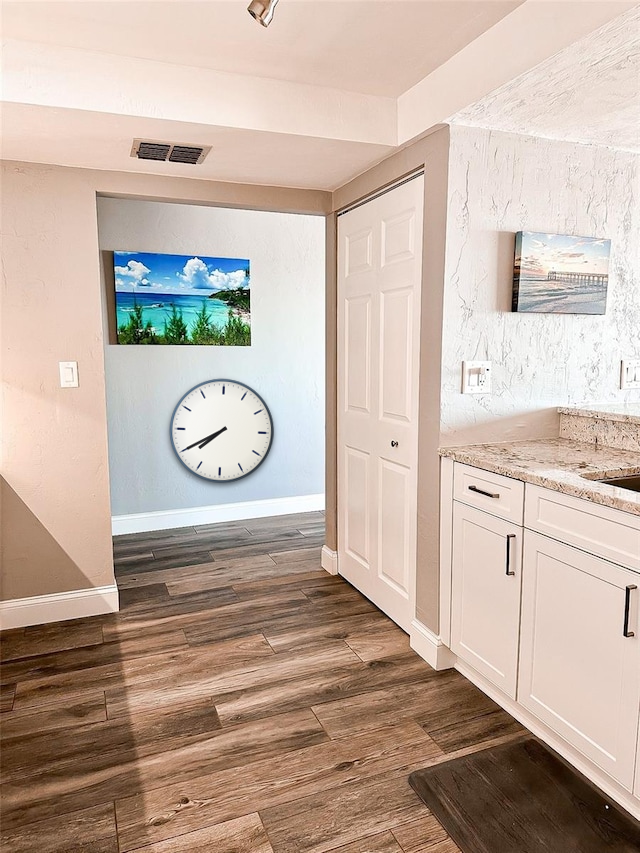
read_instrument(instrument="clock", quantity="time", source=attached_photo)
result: 7:40
